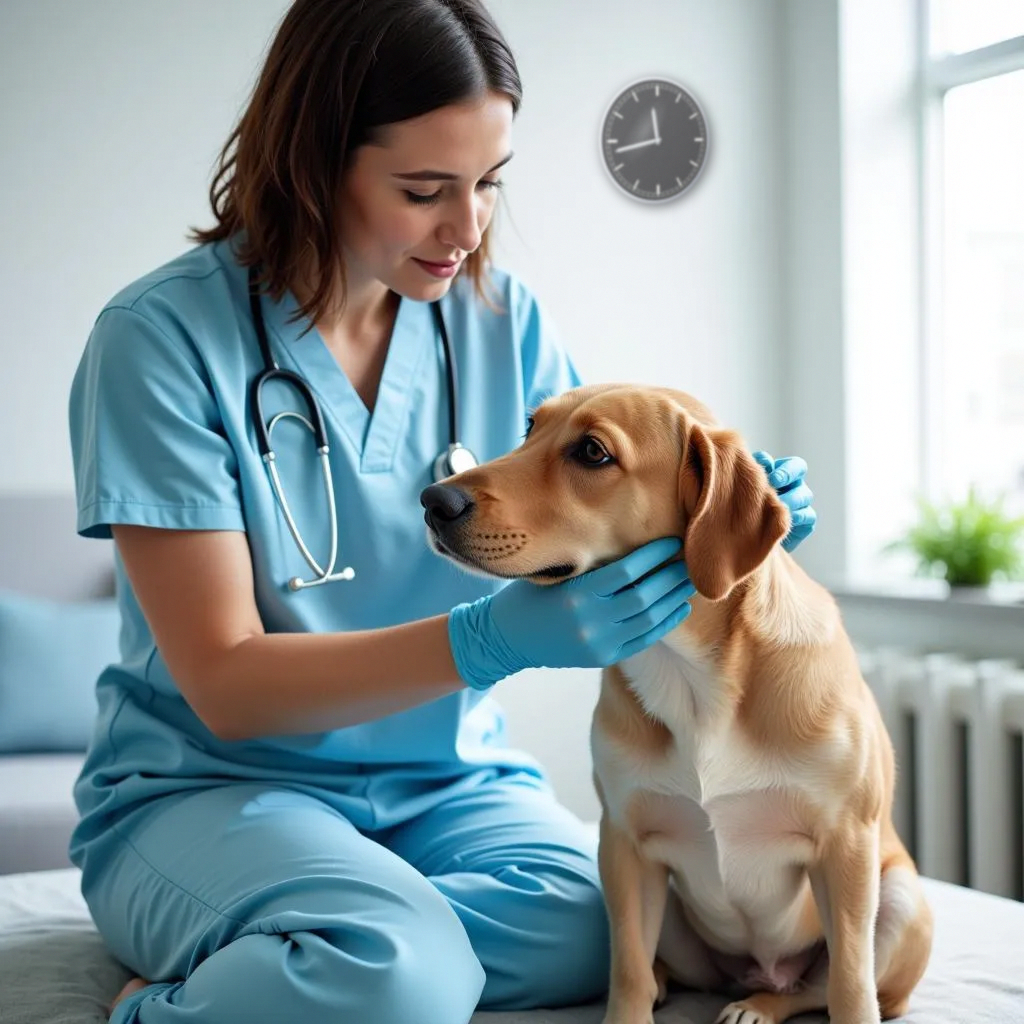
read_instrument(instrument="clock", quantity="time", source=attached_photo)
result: 11:43
